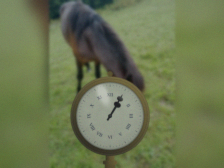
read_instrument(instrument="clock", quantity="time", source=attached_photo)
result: 1:05
